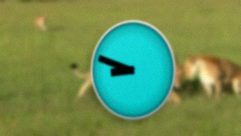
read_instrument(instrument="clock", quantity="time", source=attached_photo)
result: 8:48
